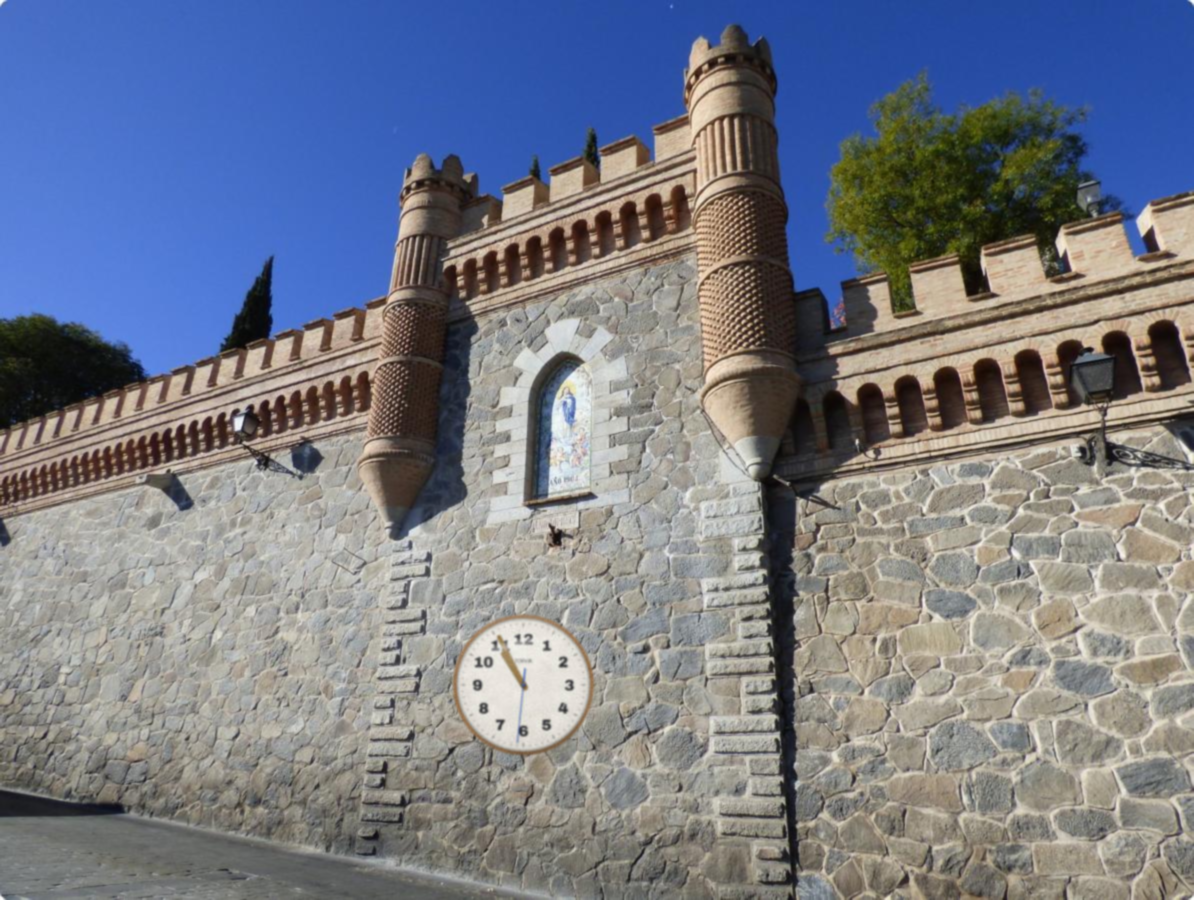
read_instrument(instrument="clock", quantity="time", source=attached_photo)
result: 10:55:31
